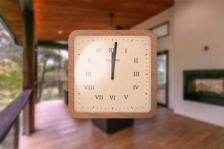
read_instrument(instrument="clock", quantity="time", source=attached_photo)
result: 12:01
